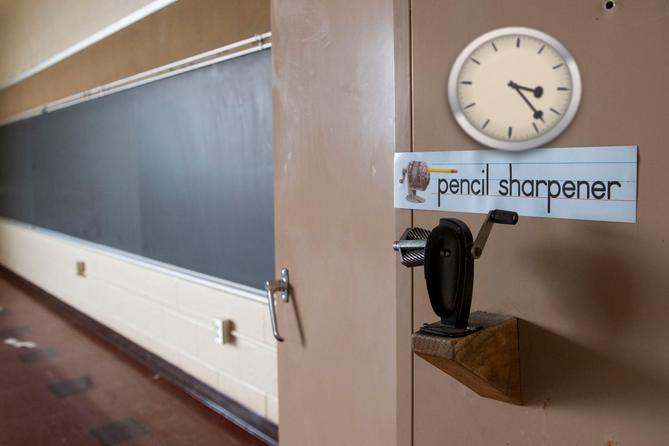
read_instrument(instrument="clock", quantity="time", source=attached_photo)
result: 3:23
